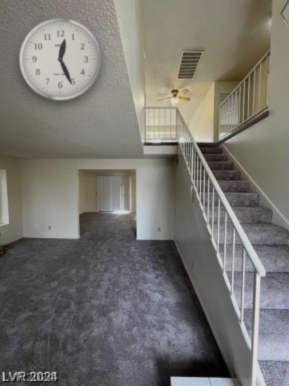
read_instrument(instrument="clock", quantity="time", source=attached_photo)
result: 12:26
